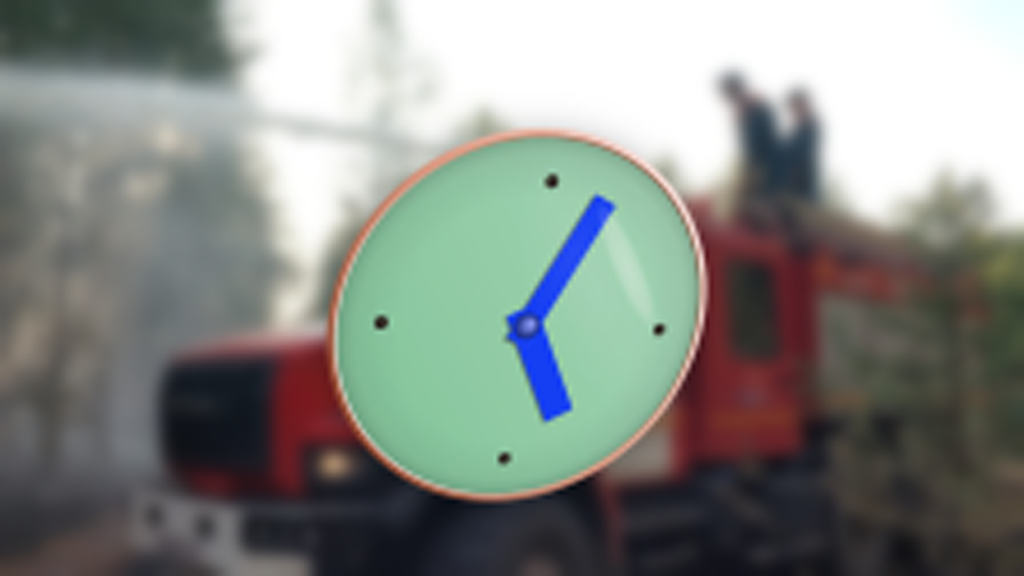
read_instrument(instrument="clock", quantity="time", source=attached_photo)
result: 5:04
